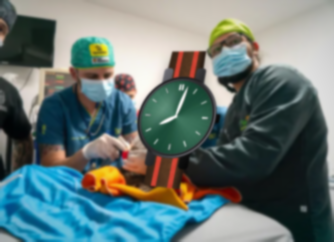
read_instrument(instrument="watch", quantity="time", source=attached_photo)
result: 8:02
